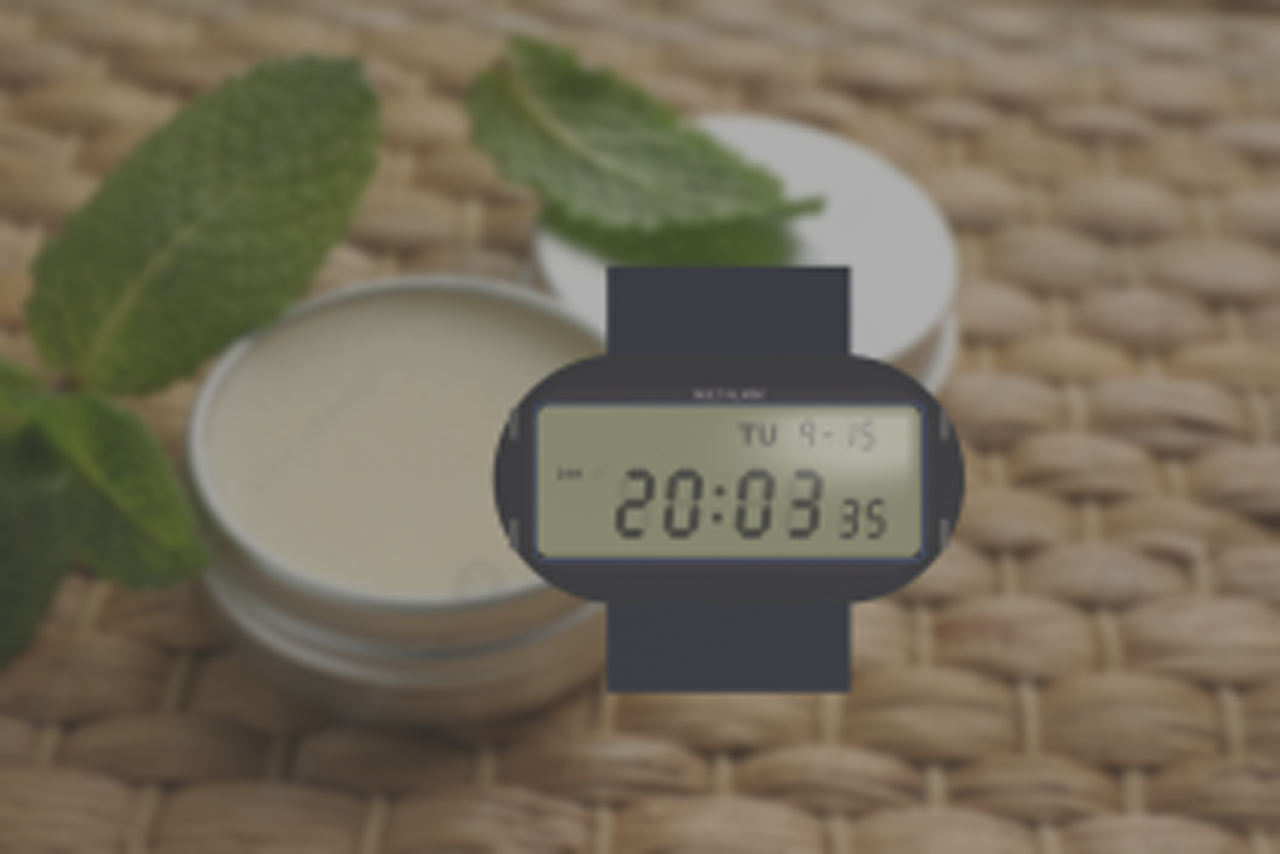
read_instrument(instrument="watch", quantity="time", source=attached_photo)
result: 20:03:35
